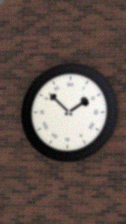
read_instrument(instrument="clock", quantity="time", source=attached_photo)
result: 1:52
